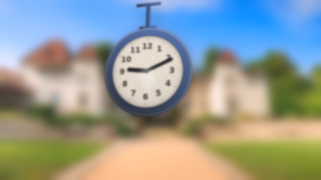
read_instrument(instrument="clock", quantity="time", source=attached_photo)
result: 9:11
